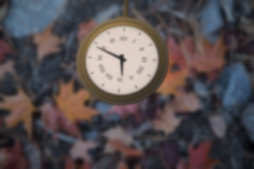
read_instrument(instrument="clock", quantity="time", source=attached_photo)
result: 5:49
